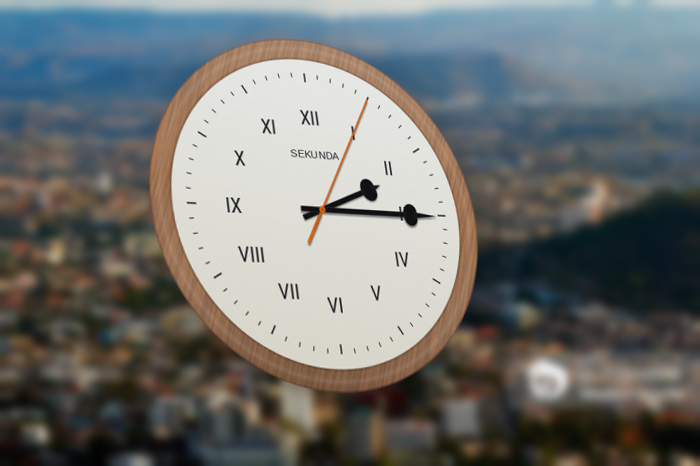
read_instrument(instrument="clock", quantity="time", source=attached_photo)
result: 2:15:05
